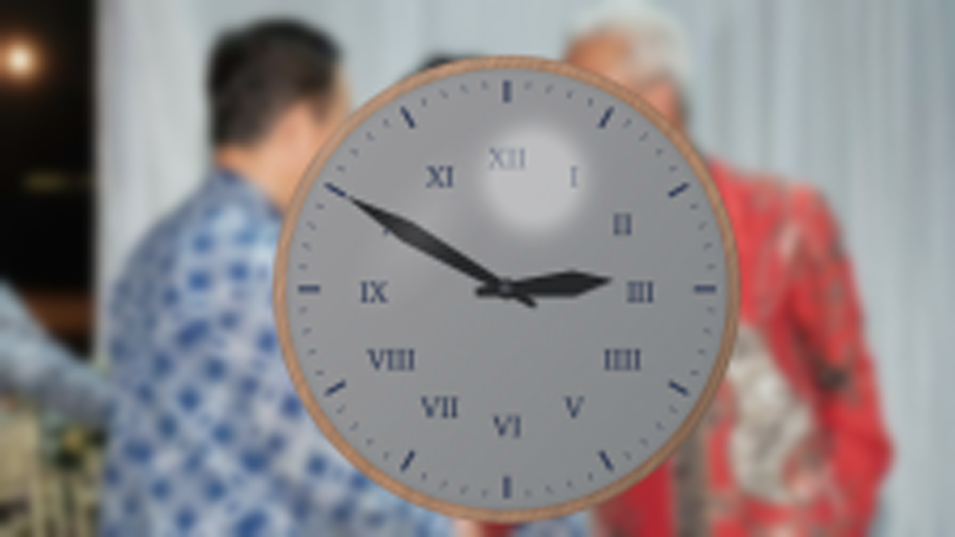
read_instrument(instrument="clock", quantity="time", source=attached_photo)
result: 2:50
